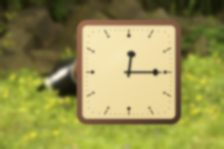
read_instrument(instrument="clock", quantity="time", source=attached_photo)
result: 12:15
